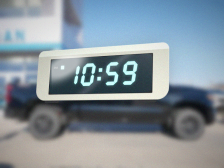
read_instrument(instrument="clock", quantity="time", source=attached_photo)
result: 10:59
